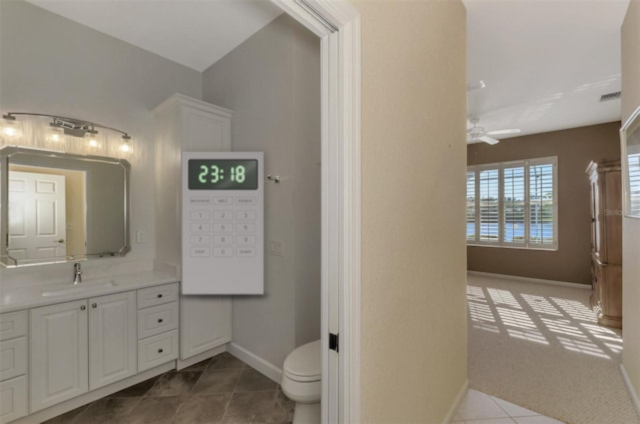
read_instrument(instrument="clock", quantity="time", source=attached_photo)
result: 23:18
